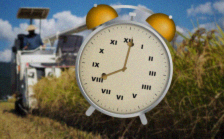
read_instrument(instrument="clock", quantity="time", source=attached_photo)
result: 8:01
